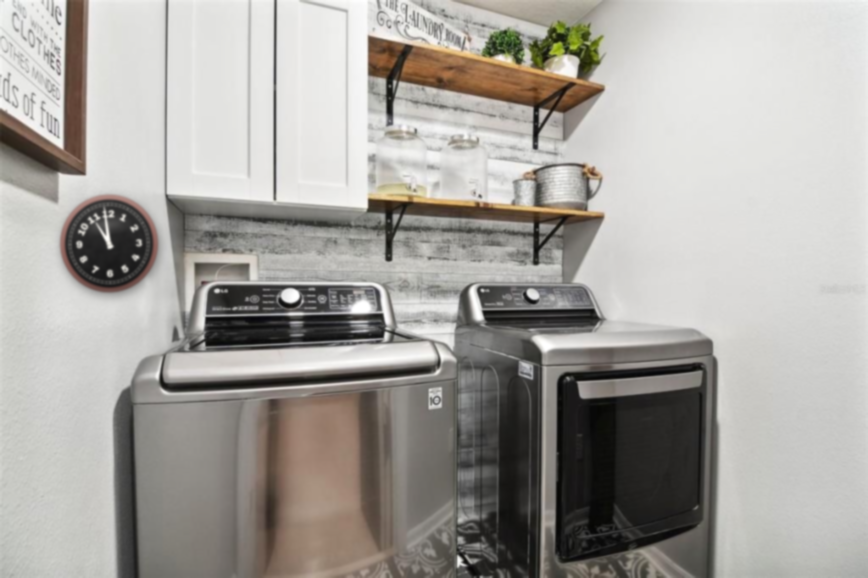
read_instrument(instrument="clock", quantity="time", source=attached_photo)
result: 10:59
